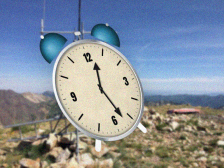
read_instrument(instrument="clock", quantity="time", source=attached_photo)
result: 12:27
